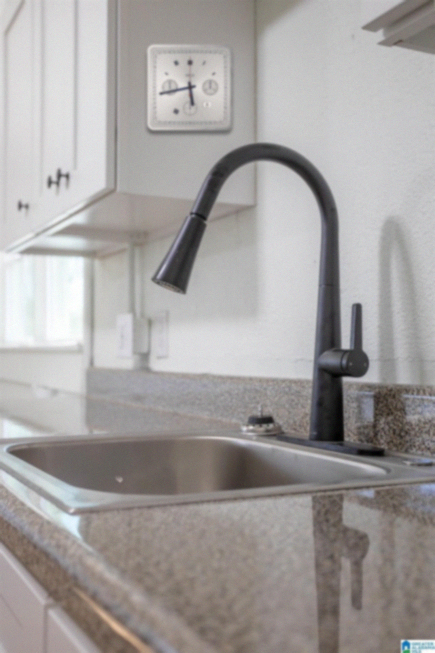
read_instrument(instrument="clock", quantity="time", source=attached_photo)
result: 5:43
